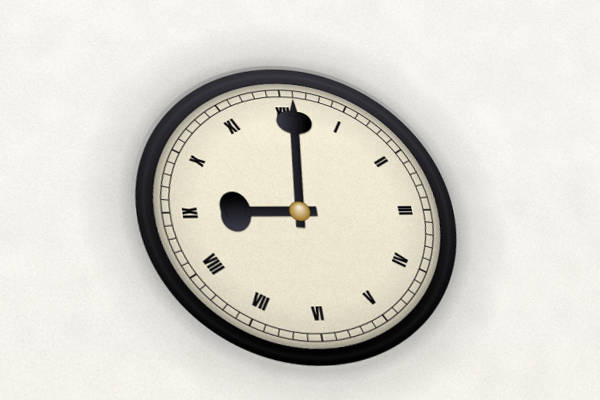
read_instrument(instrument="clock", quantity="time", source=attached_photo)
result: 9:01
